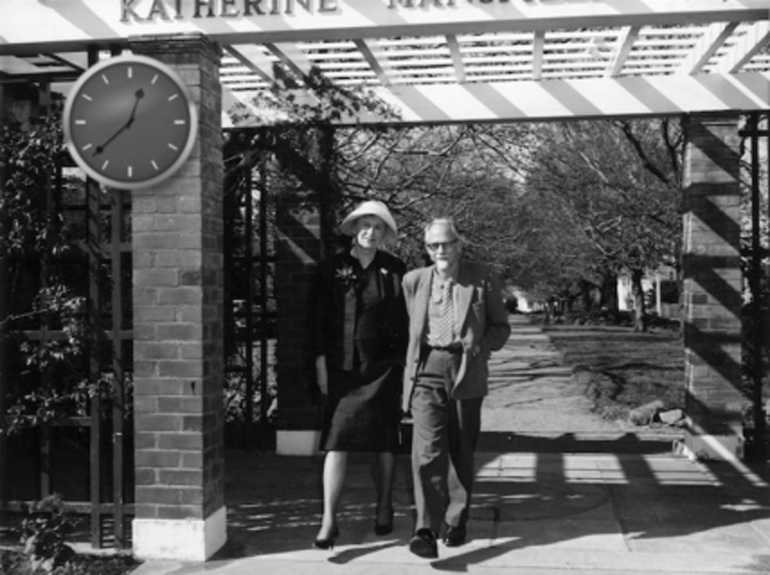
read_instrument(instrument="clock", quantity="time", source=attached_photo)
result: 12:38
